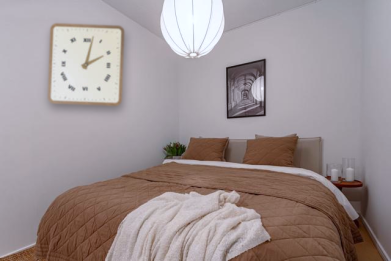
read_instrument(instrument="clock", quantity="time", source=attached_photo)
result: 2:02
